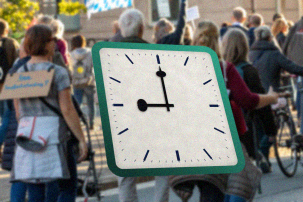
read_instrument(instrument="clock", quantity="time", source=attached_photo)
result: 9:00
